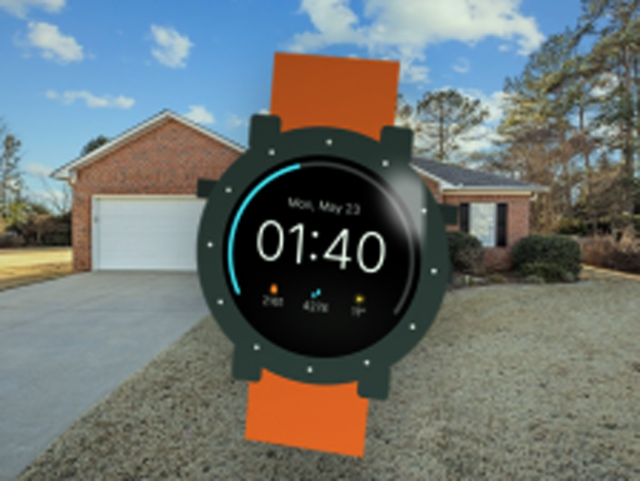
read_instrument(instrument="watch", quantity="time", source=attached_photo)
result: 1:40
